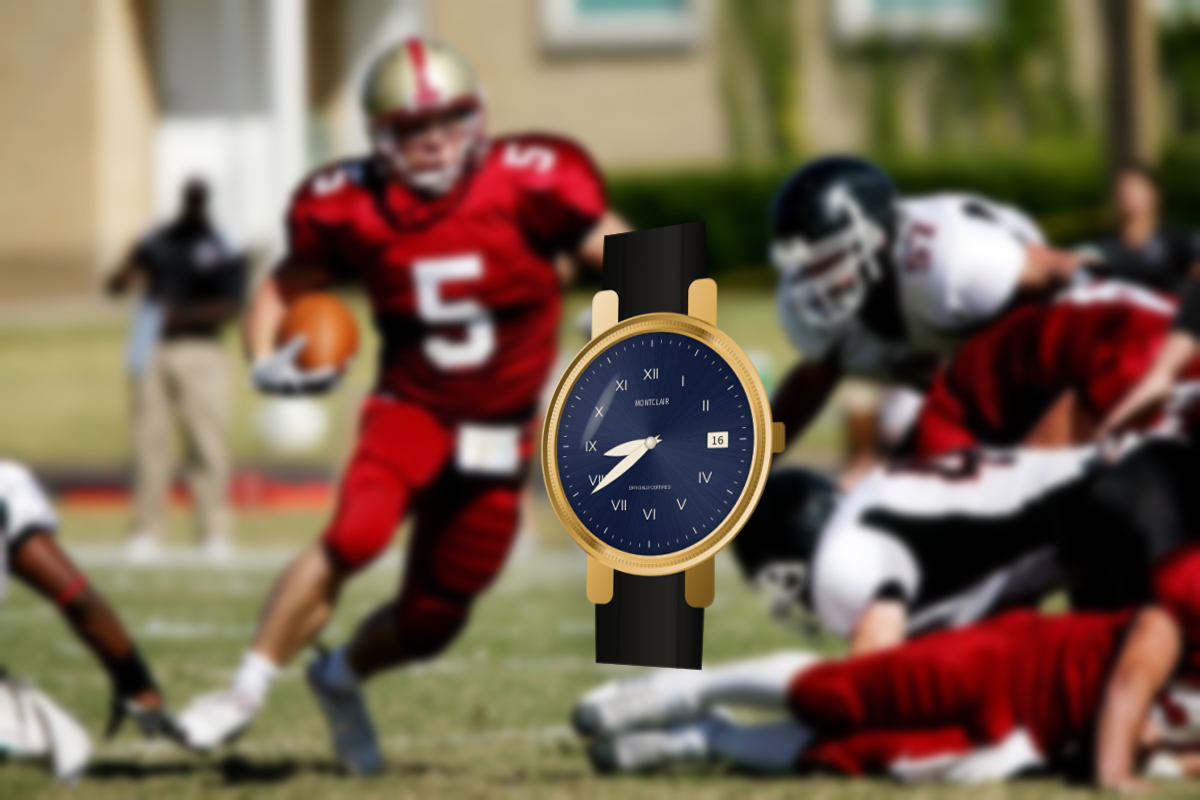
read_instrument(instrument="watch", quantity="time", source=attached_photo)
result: 8:39
